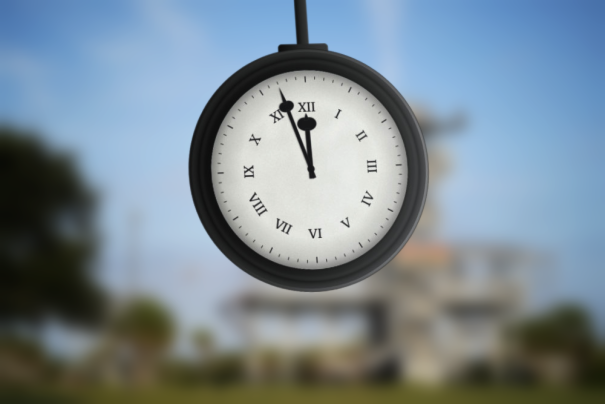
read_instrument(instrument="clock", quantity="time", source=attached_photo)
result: 11:57
